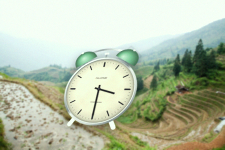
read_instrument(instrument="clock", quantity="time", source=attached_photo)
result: 3:30
